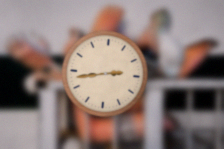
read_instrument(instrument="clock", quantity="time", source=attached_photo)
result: 2:43
